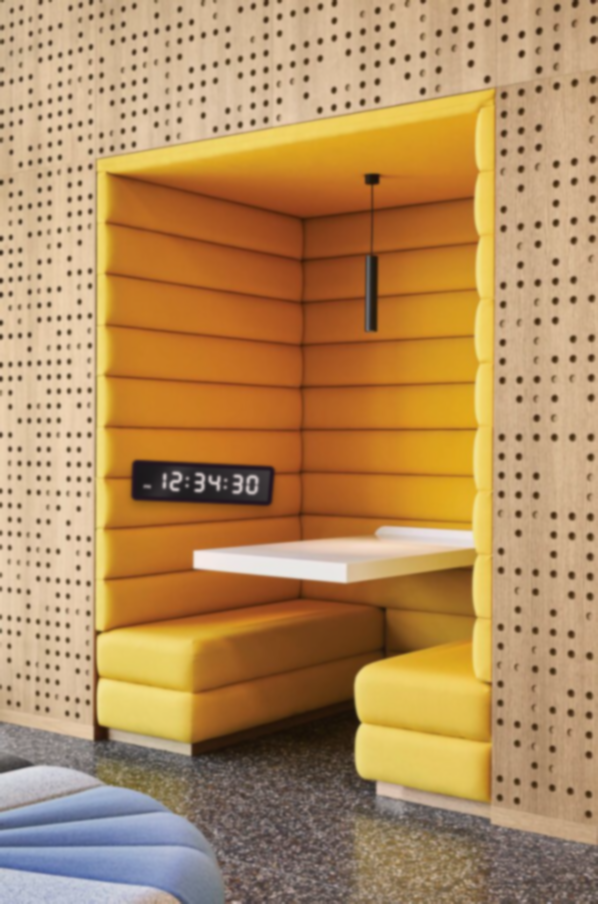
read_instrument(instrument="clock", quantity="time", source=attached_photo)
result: 12:34:30
